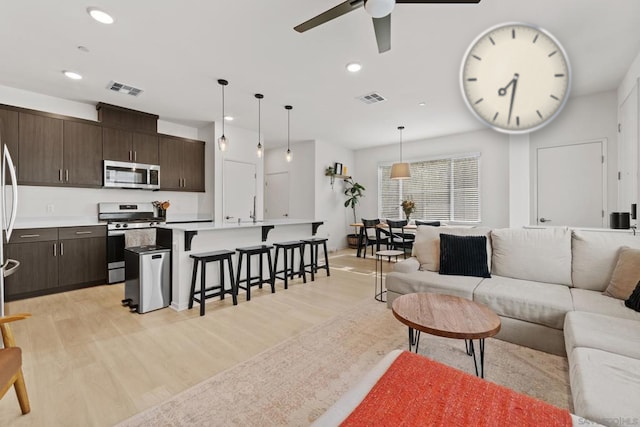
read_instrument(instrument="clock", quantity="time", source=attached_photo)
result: 7:32
